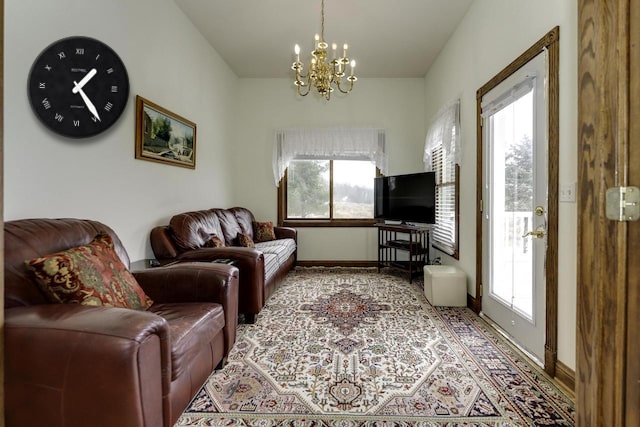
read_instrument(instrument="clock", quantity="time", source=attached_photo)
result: 1:24
